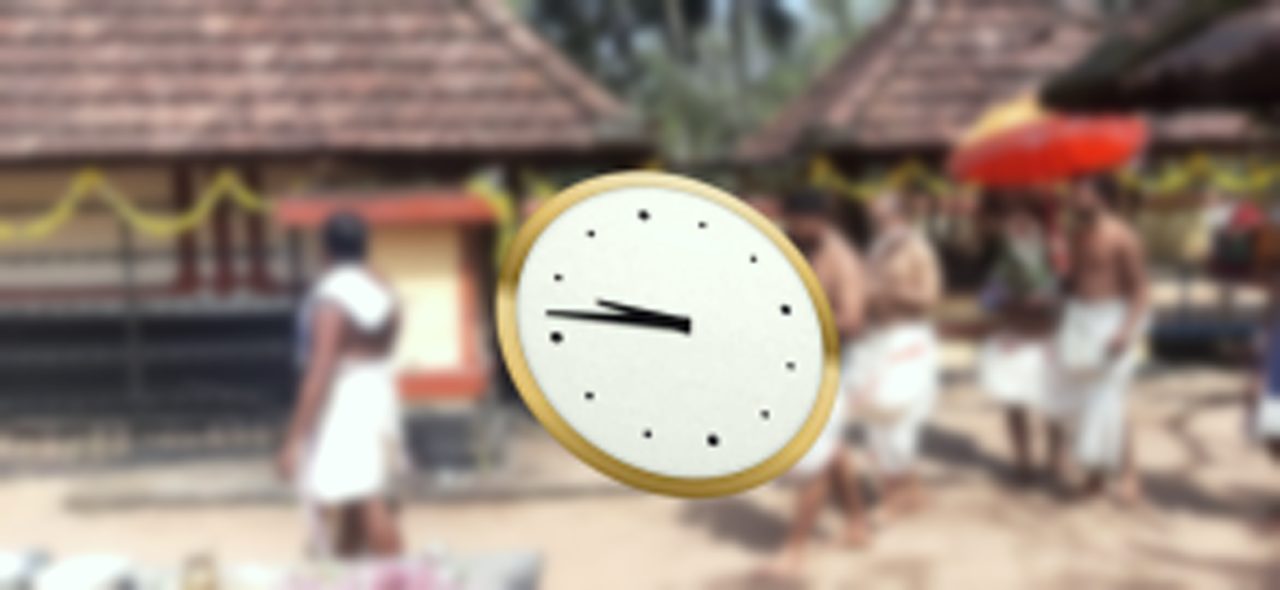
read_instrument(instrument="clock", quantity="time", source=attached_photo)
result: 9:47
